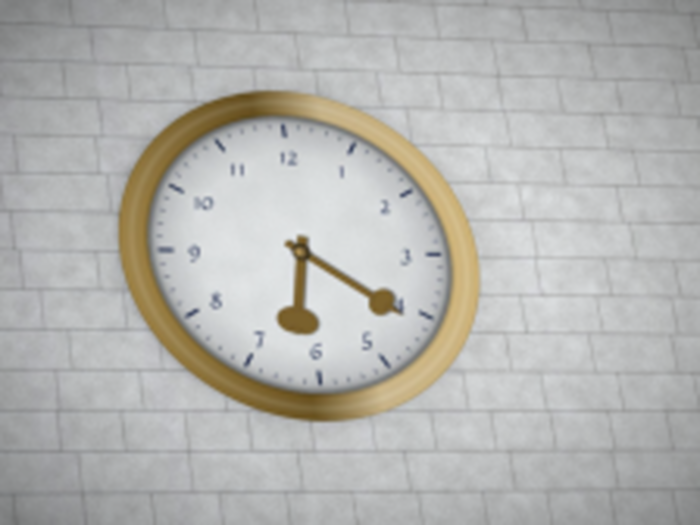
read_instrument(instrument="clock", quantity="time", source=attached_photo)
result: 6:21
